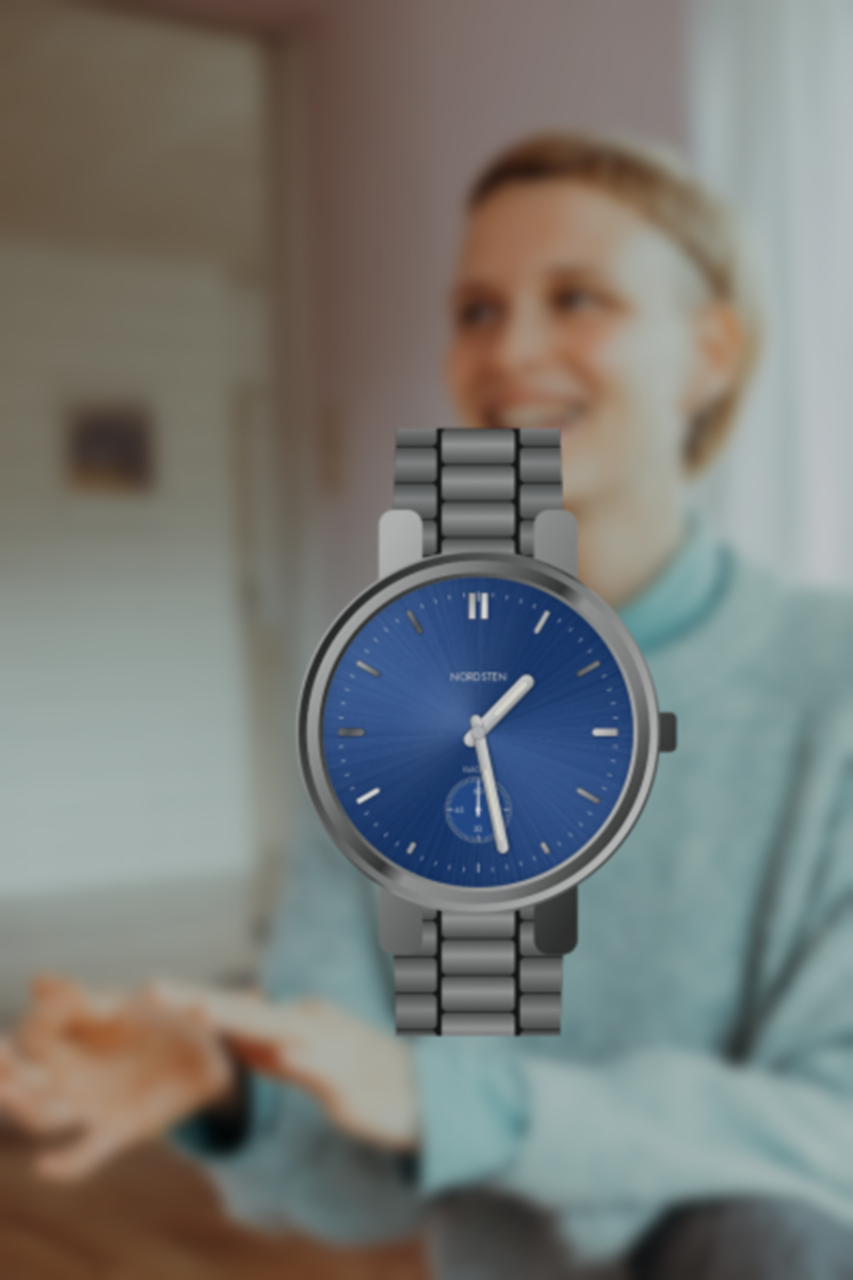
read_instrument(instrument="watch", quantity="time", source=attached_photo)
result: 1:28
